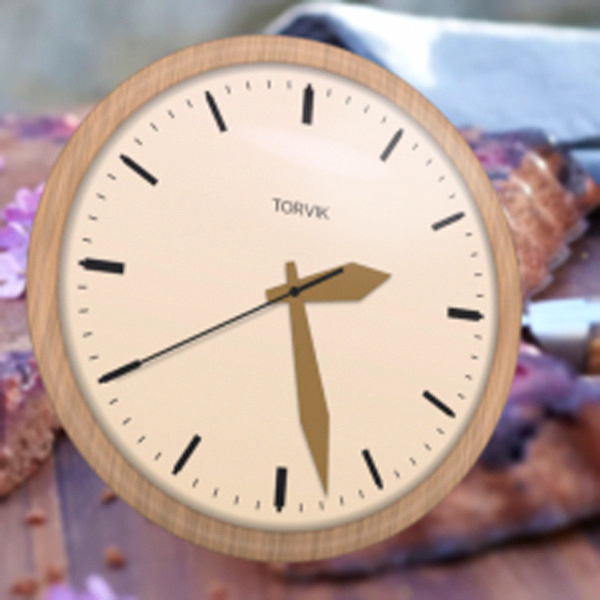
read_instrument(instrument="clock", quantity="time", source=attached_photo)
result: 2:27:40
